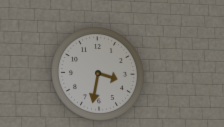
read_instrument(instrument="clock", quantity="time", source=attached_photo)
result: 3:32
